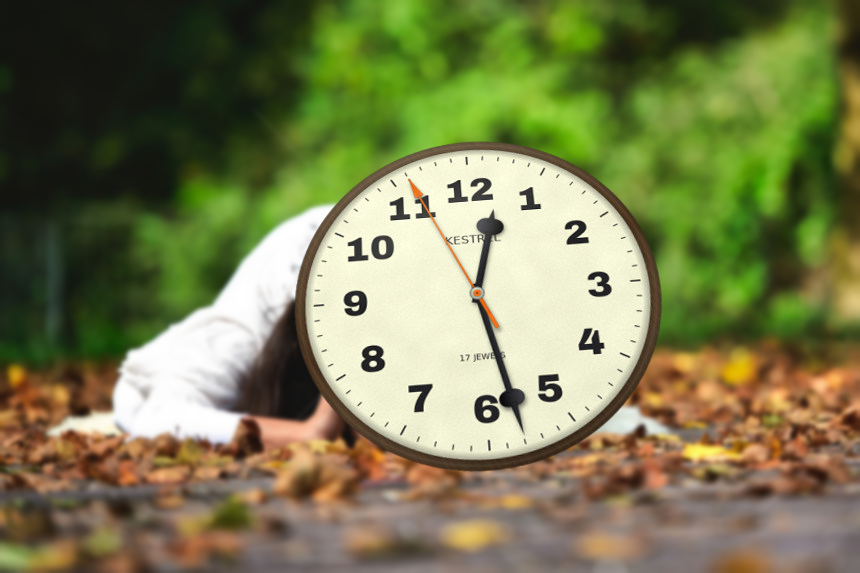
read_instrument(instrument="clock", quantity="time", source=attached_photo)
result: 12:27:56
